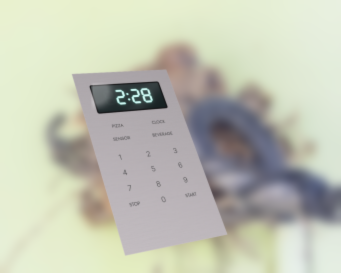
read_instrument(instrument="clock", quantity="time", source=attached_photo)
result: 2:28
